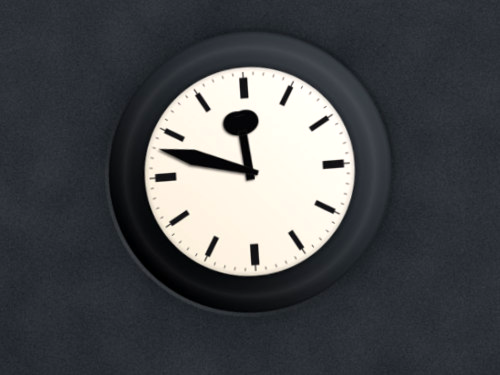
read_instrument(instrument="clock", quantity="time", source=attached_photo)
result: 11:48
